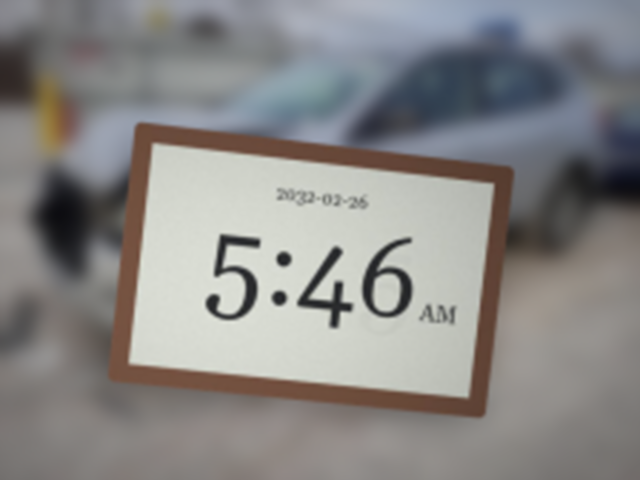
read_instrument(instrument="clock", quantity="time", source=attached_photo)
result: 5:46
